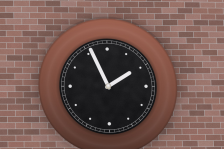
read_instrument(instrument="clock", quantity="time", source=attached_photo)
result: 1:56
